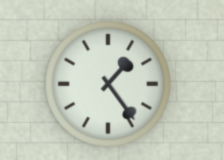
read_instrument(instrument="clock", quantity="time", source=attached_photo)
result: 1:24
